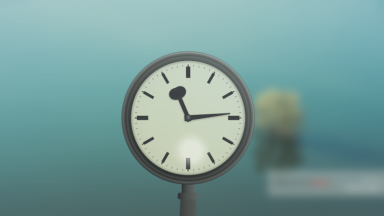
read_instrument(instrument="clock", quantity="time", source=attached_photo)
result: 11:14
